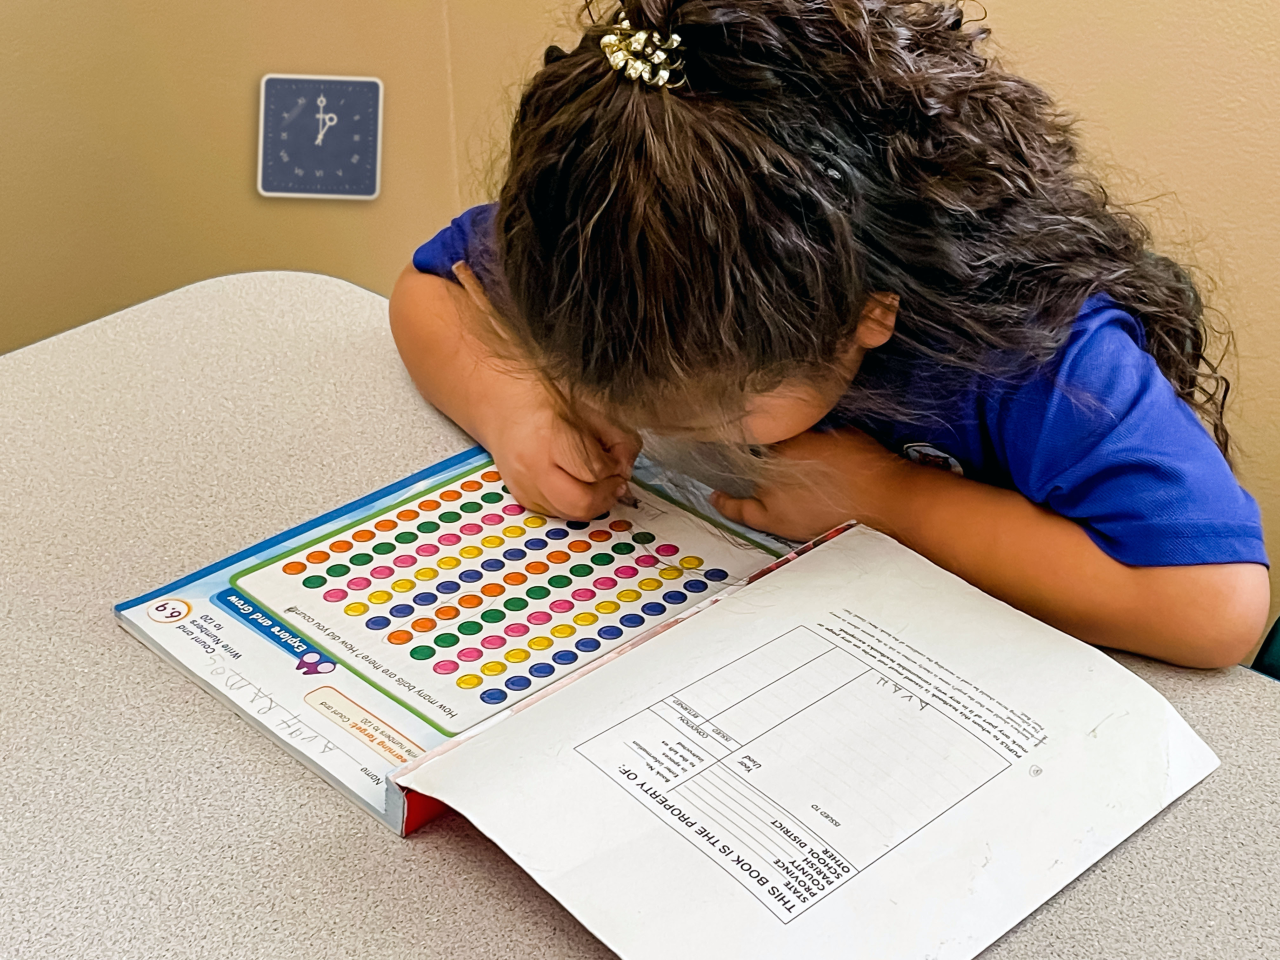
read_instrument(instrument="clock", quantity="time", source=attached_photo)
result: 1:00
